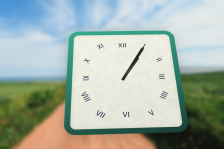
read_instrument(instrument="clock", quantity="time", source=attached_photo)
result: 1:05
